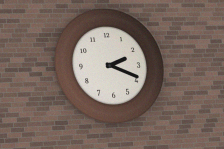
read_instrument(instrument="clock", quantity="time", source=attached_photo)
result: 2:19
